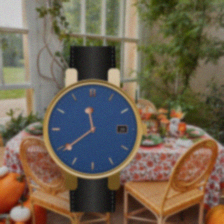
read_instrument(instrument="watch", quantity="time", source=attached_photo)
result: 11:39
